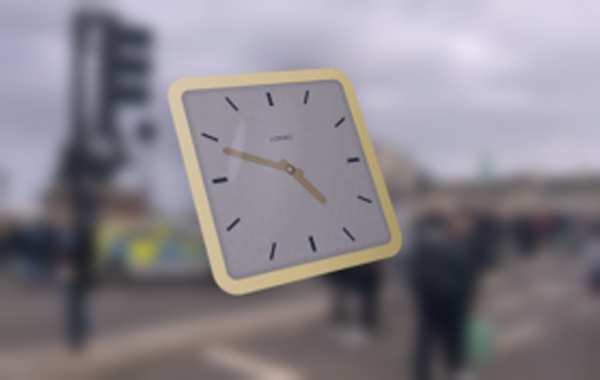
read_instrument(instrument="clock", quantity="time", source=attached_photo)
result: 4:49
